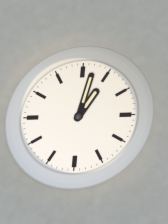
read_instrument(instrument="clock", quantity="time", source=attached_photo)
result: 1:02
